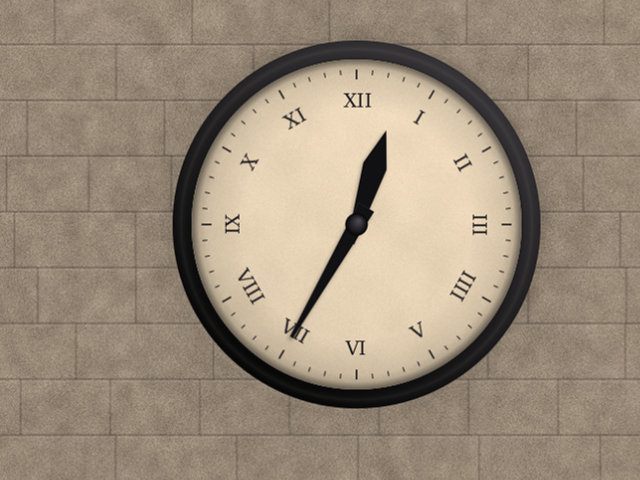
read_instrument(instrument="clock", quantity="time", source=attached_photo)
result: 12:35
